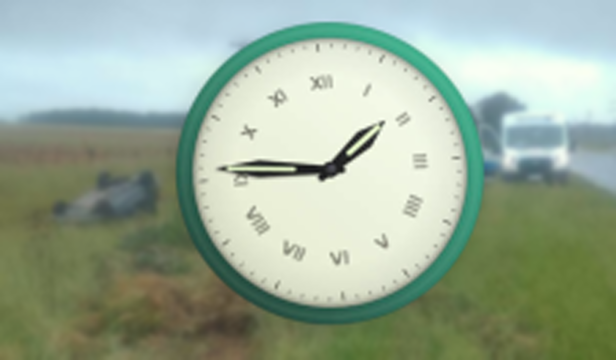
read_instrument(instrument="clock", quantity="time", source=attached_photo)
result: 1:46
